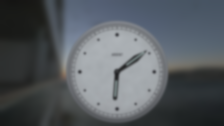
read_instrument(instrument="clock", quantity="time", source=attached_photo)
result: 6:09
